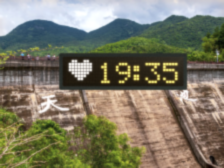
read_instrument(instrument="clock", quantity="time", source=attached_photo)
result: 19:35
